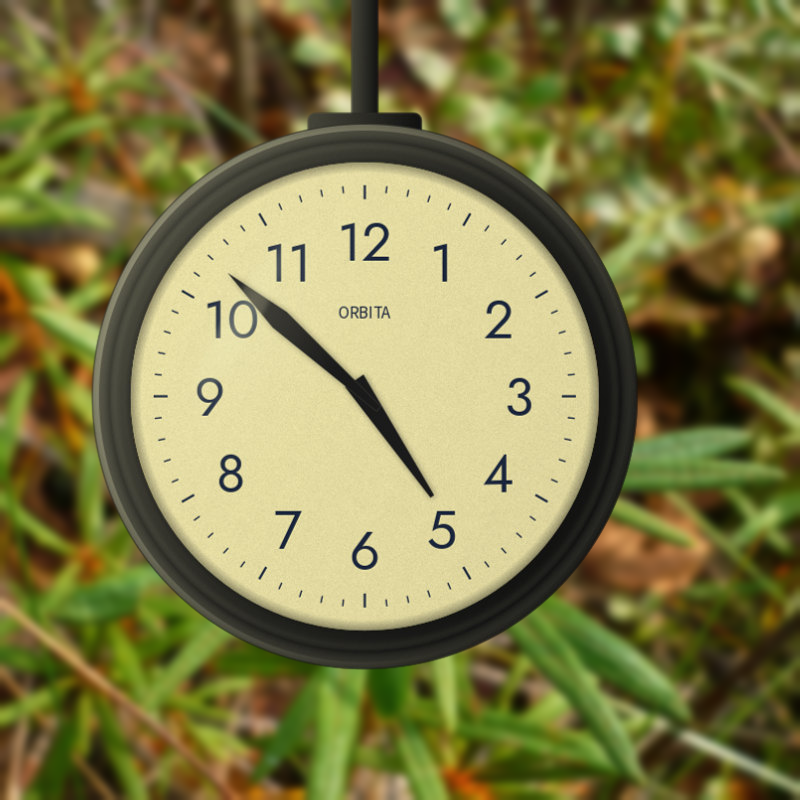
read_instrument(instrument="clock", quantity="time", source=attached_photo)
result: 4:52
